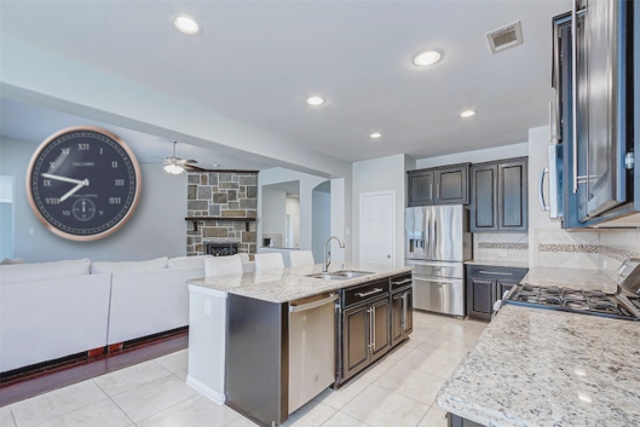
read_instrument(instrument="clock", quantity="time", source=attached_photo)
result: 7:47
